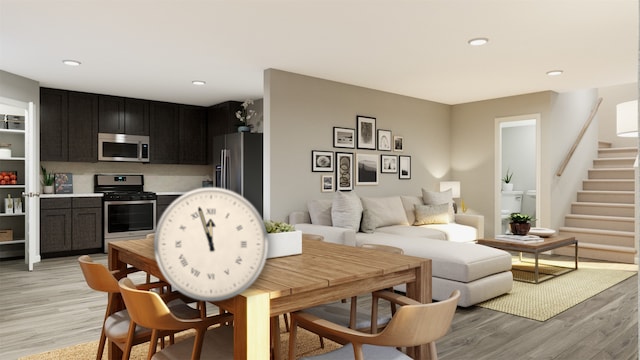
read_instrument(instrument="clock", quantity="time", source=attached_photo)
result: 11:57
